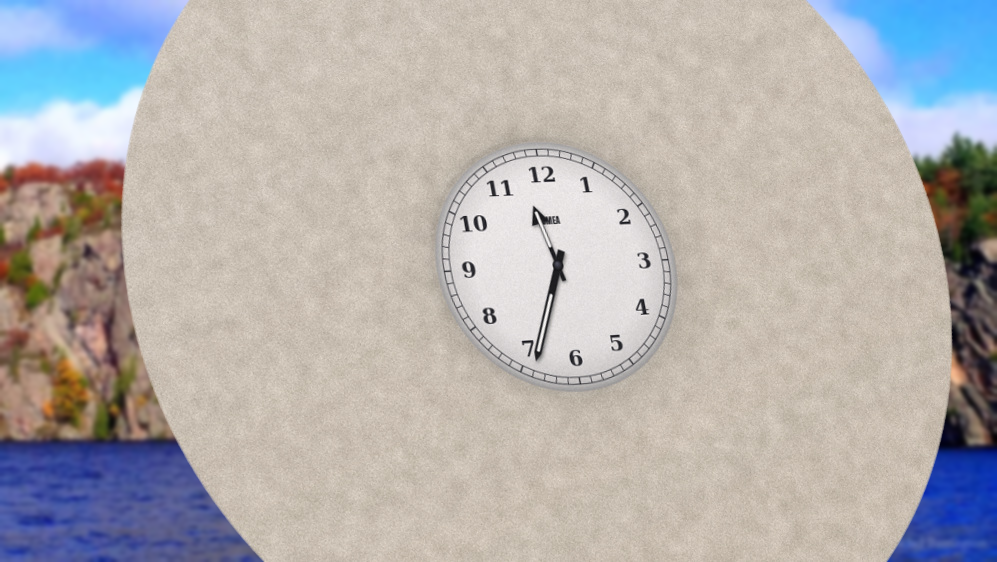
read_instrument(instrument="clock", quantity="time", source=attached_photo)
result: 11:34
